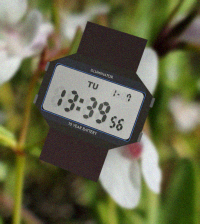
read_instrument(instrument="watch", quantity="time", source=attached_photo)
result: 13:39:56
